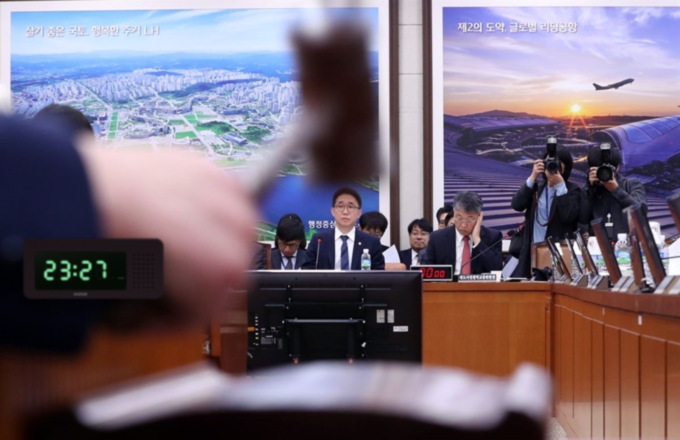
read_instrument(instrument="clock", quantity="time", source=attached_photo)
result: 23:27
